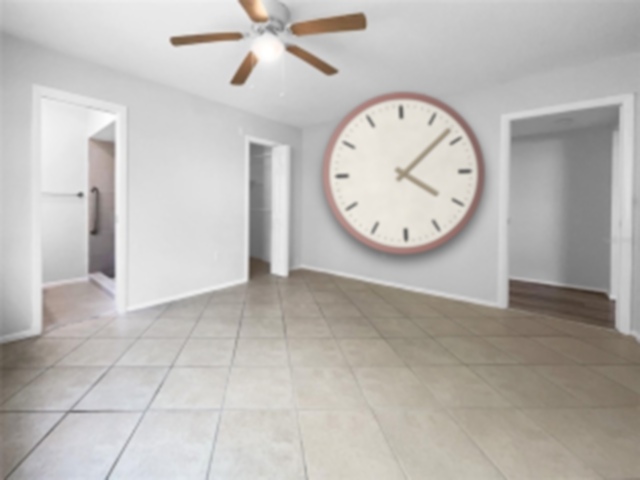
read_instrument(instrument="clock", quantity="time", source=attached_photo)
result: 4:08
